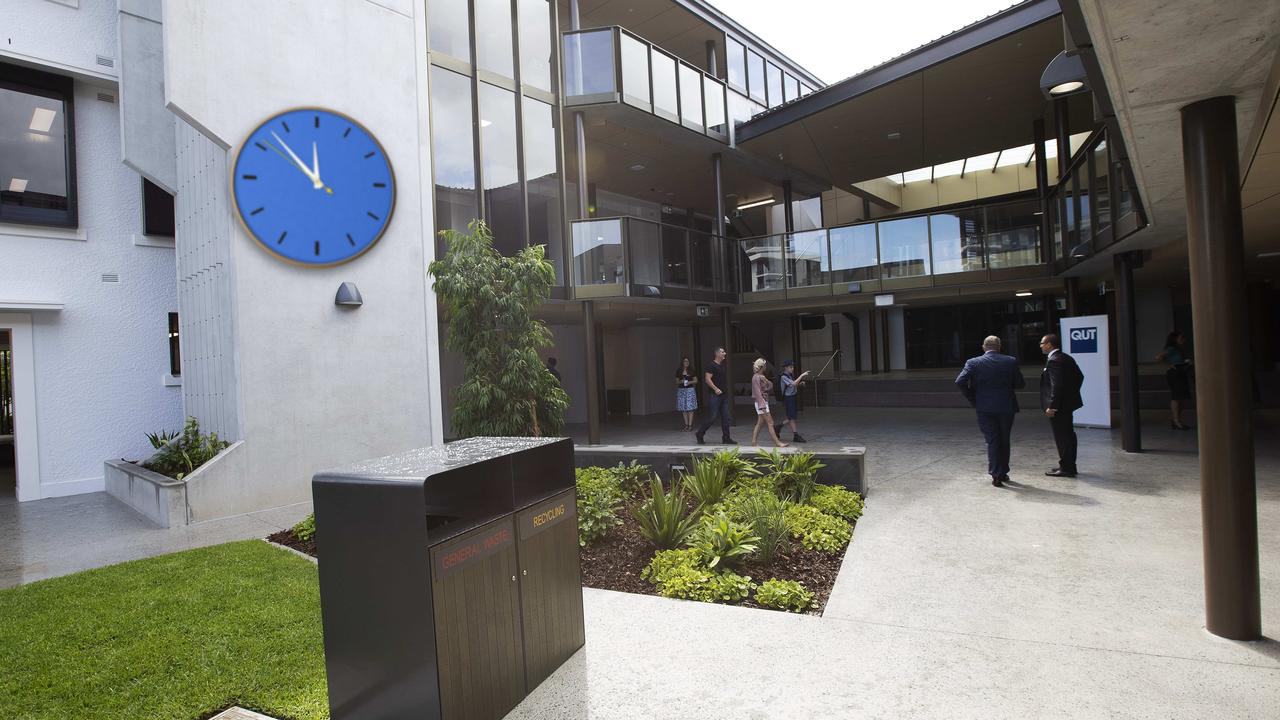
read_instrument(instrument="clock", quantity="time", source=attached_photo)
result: 11:52:51
